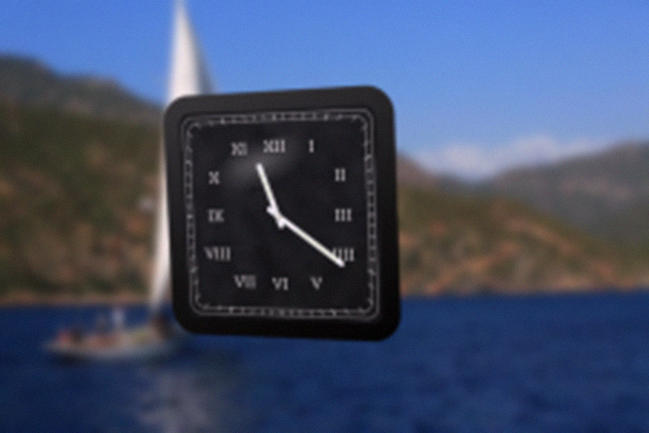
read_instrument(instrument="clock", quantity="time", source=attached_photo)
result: 11:21
